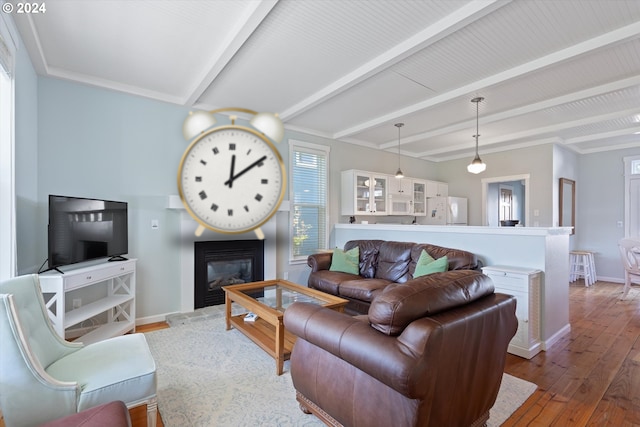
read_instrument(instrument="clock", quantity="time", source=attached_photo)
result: 12:09
